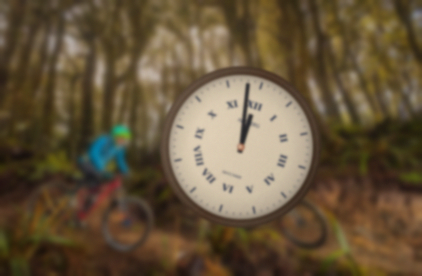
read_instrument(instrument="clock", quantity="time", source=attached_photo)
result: 11:58
